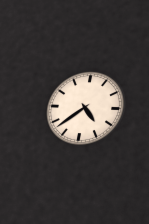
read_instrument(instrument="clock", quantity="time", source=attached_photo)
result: 4:38
